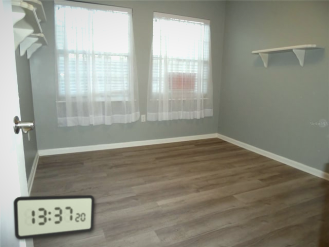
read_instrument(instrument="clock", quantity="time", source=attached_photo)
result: 13:37:20
